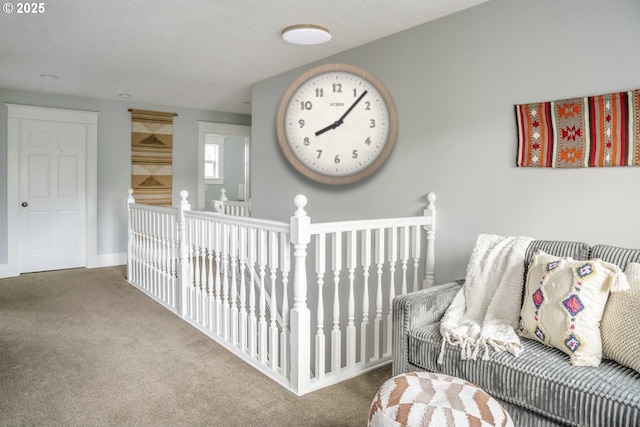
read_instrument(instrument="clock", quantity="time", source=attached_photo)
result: 8:07
